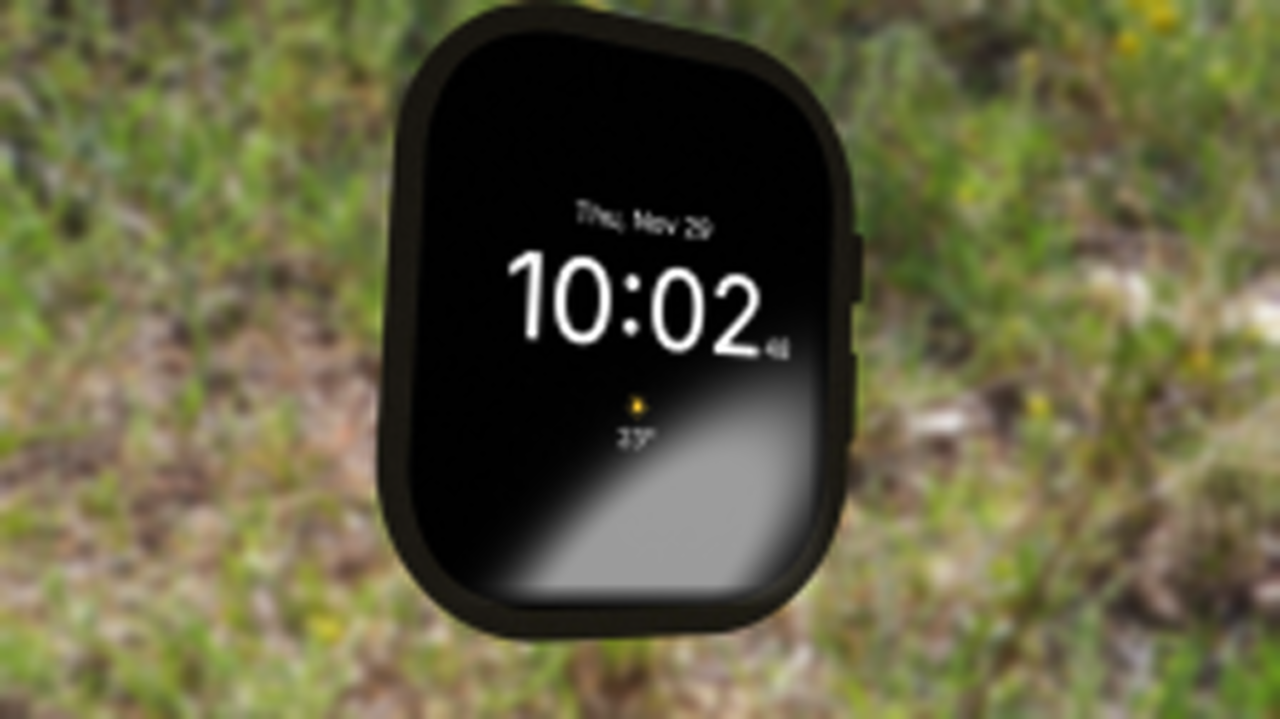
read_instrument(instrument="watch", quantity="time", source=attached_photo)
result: 10:02
